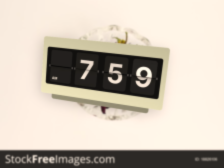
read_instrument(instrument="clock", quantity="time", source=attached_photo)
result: 7:59
